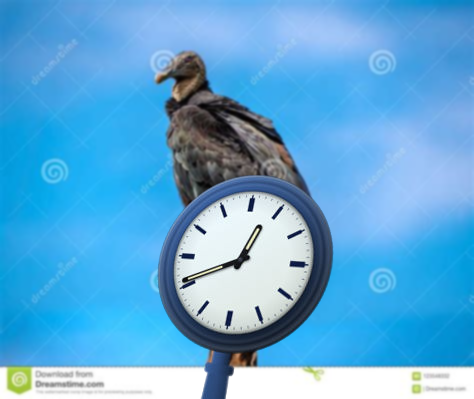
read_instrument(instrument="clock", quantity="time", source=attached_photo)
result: 12:41
